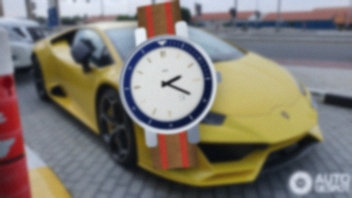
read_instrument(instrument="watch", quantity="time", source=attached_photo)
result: 2:20
